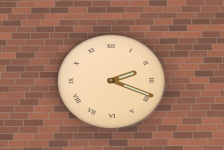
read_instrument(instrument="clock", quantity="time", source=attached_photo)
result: 2:19
